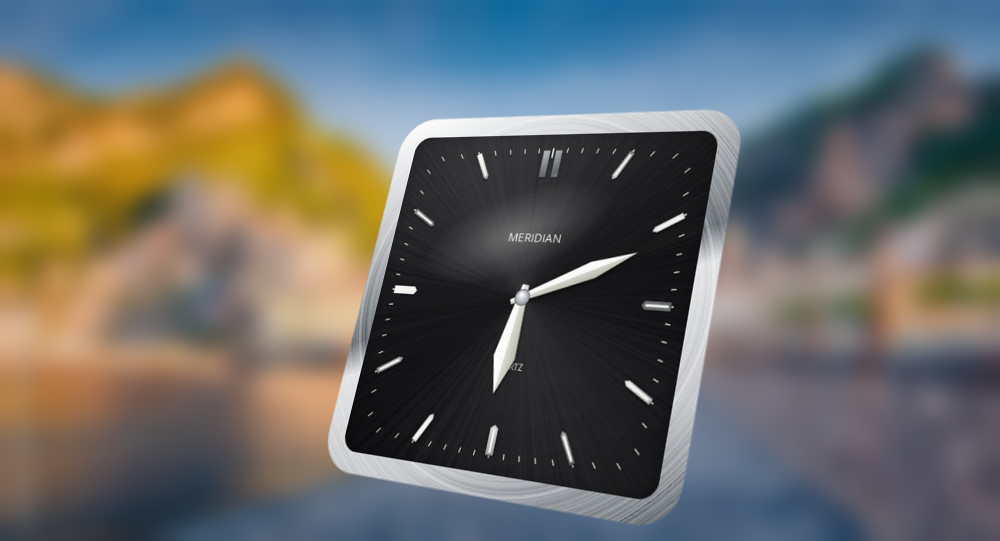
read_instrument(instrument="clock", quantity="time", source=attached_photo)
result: 6:11
